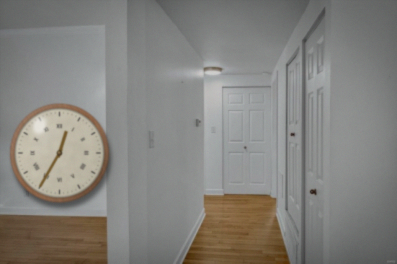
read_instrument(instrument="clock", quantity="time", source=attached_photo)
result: 12:35
